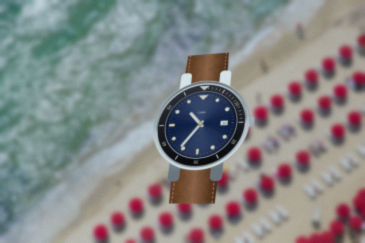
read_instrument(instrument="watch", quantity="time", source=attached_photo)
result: 10:36
